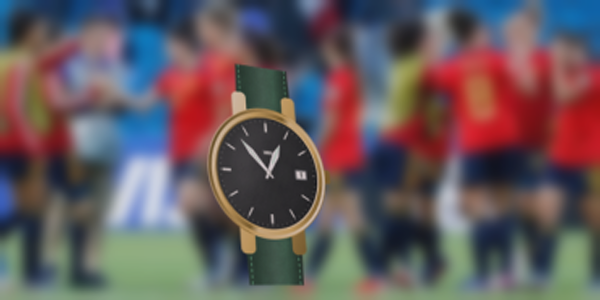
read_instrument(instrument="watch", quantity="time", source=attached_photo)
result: 12:53
